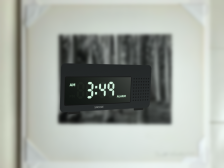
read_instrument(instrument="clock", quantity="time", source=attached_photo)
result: 3:49
